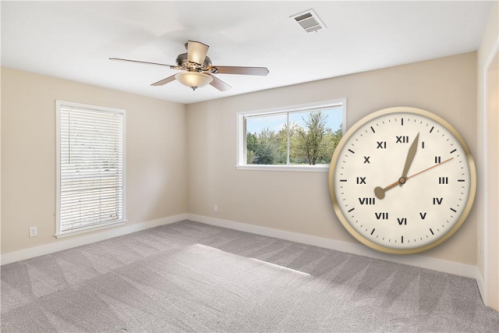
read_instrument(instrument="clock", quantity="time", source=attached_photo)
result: 8:03:11
